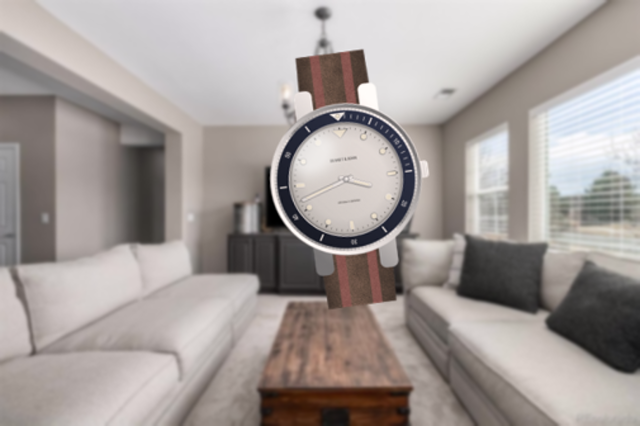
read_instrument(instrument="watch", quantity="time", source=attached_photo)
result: 3:42
